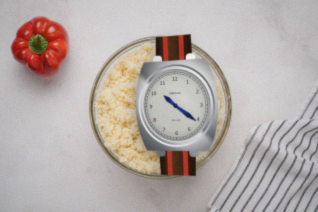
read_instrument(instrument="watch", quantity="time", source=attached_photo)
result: 10:21
